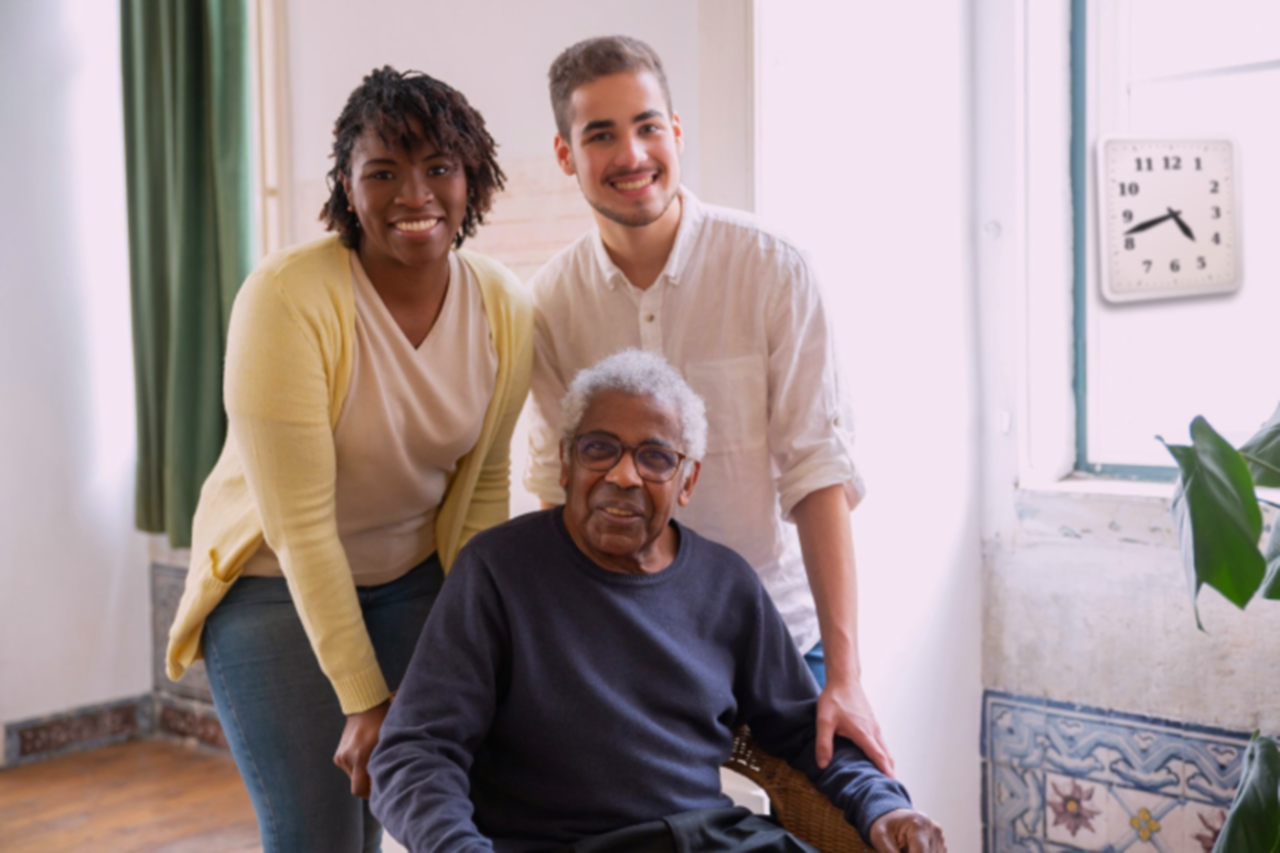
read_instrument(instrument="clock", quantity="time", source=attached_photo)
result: 4:42
